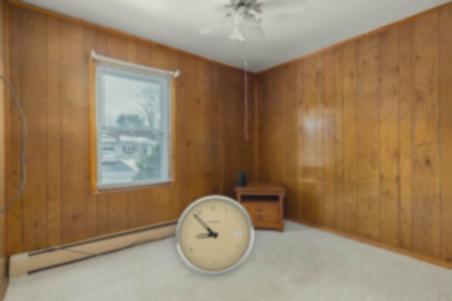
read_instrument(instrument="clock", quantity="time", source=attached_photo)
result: 8:53
